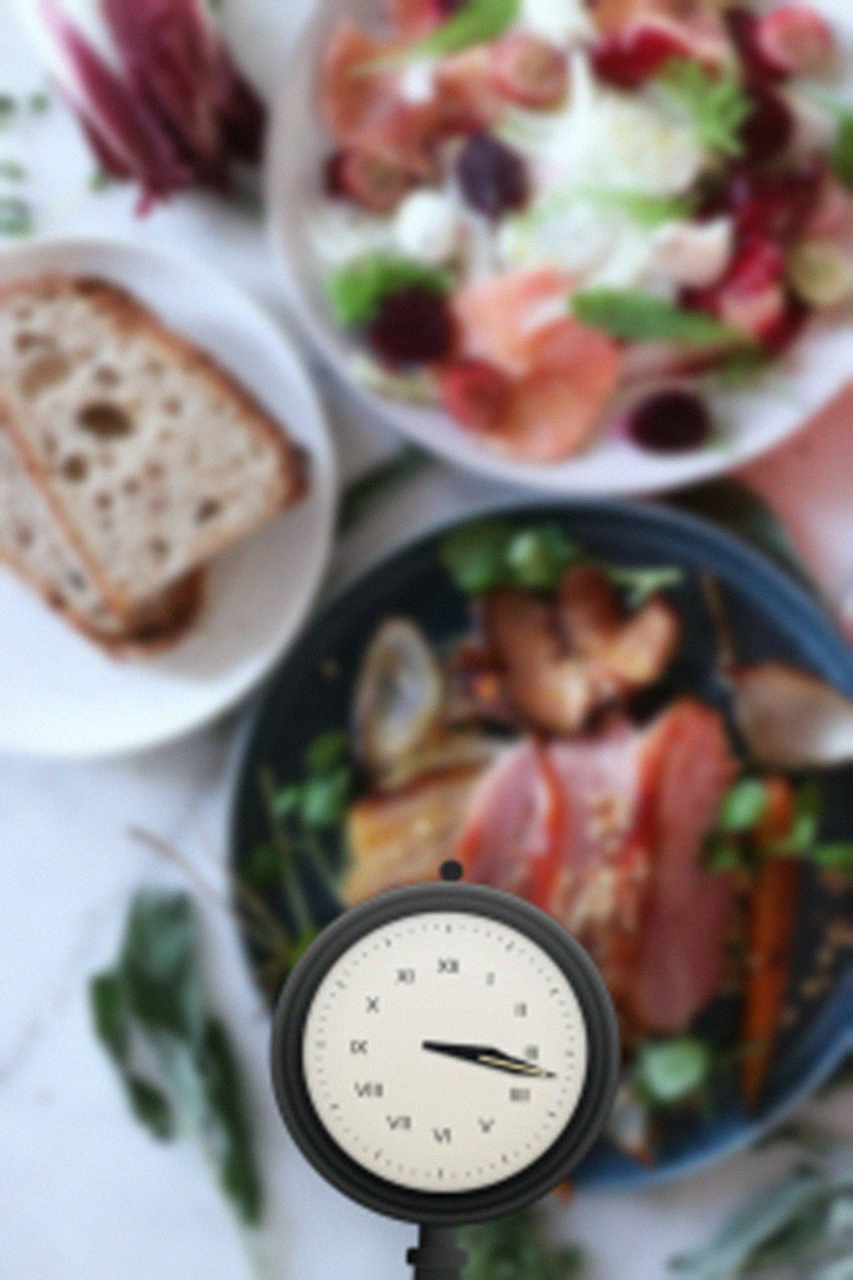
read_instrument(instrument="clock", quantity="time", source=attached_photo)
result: 3:17
